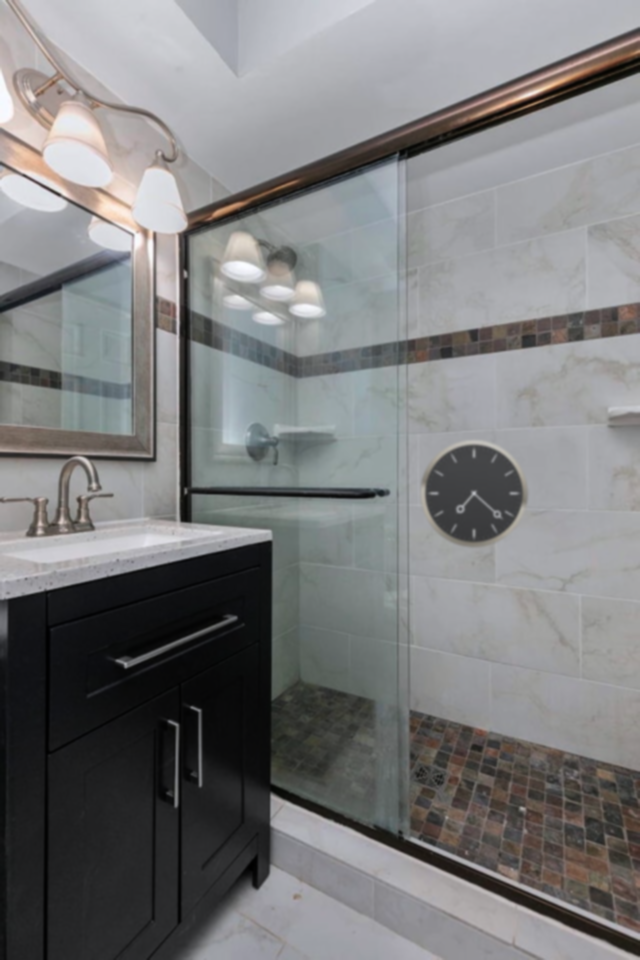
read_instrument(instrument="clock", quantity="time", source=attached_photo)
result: 7:22
